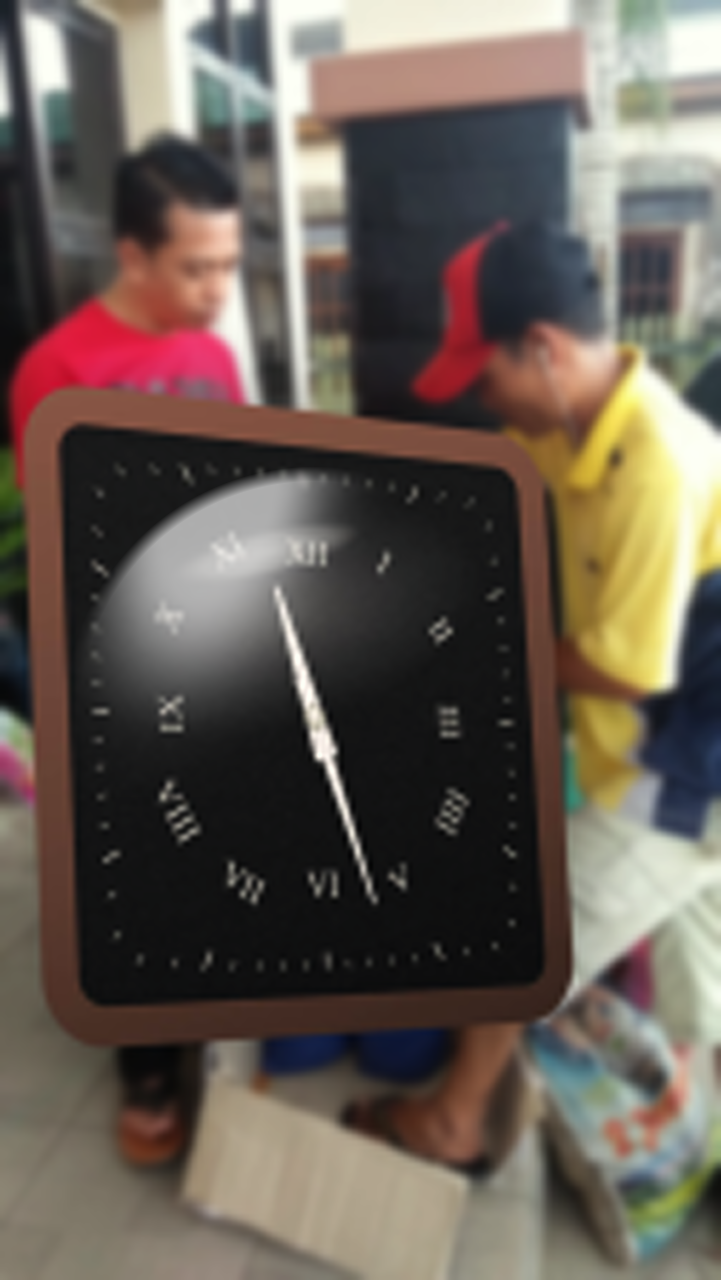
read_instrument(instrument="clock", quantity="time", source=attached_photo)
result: 11:27
